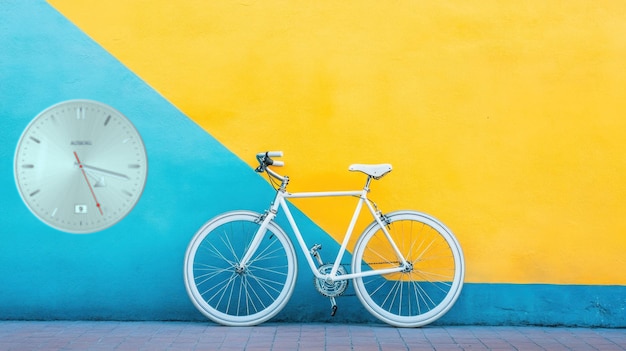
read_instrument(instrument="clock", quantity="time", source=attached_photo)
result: 4:17:26
